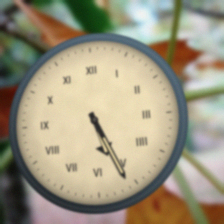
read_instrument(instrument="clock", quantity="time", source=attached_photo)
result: 5:26
